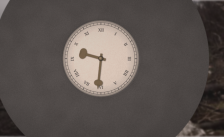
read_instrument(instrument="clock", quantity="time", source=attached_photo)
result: 9:31
